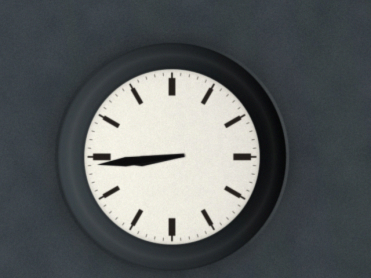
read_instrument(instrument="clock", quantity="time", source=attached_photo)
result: 8:44
